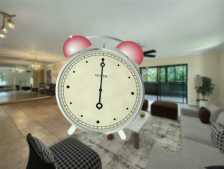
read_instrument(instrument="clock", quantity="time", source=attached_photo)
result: 6:00
